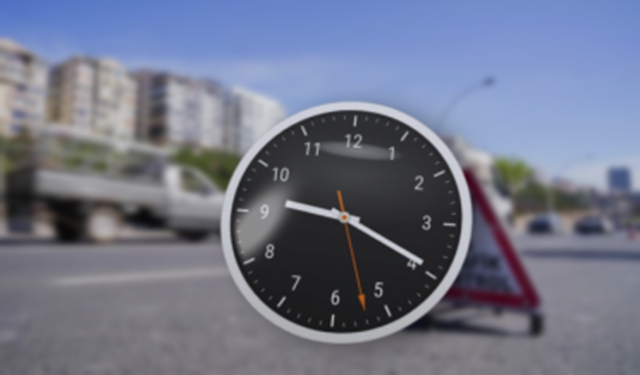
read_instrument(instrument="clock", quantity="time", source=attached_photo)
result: 9:19:27
